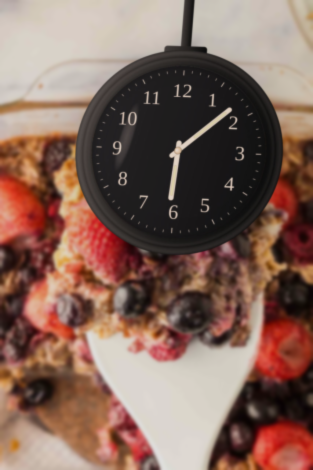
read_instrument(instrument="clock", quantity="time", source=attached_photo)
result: 6:08
